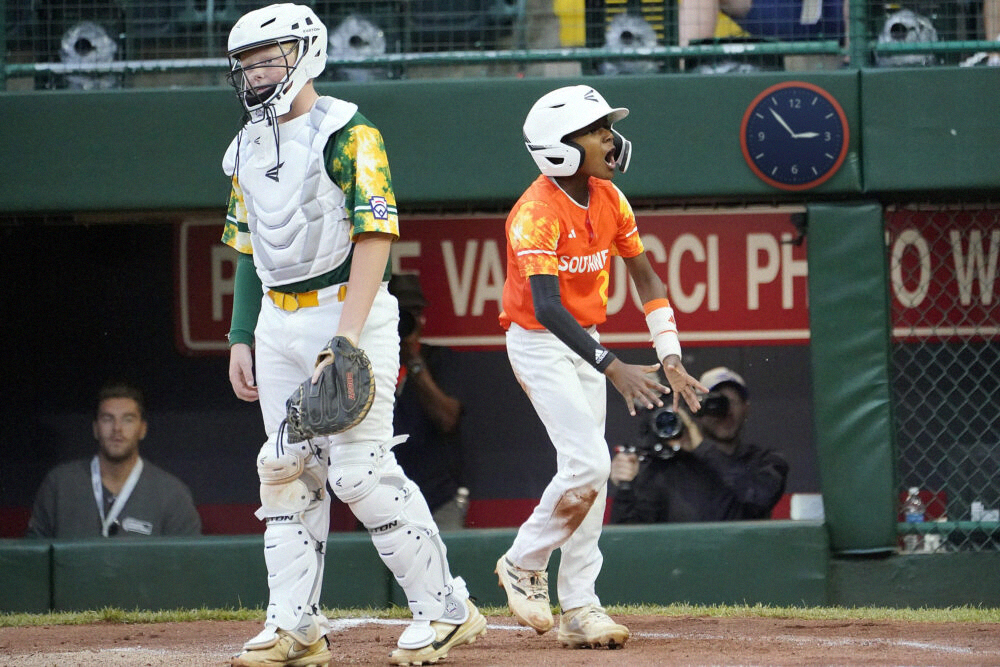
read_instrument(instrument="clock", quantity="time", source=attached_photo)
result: 2:53
